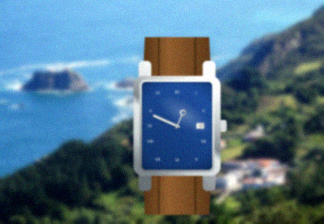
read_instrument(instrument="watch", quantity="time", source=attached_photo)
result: 12:49
